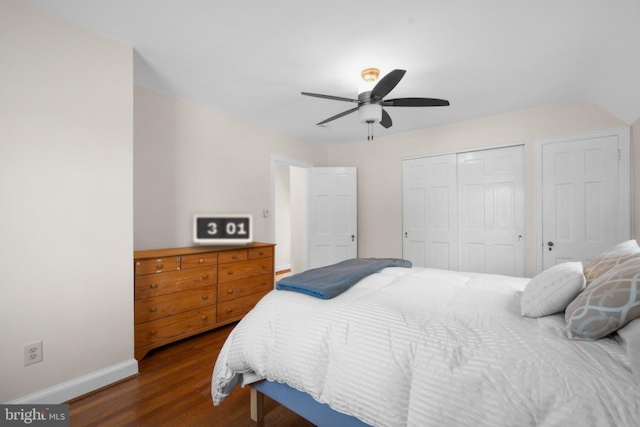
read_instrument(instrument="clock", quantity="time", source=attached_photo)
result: 3:01
